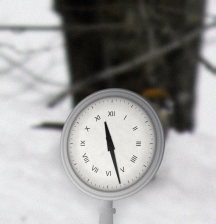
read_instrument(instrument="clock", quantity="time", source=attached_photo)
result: 11:27
